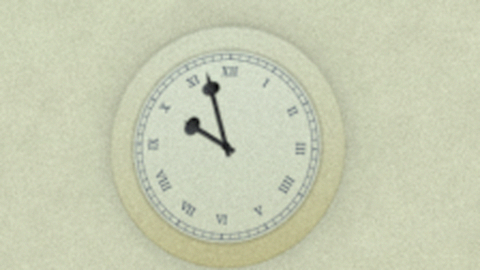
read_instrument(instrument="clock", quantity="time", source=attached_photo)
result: 9:57
